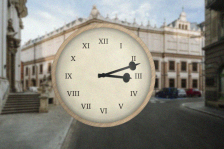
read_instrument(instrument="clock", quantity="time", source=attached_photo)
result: 3:12
